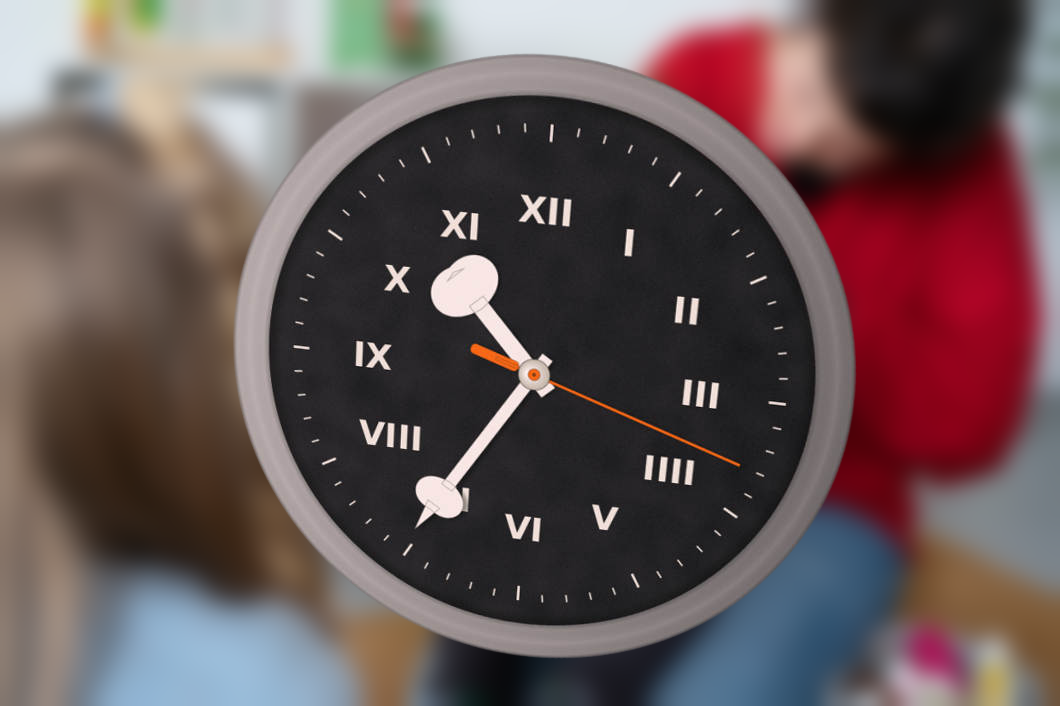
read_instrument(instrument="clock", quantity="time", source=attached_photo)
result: 10:35:18
